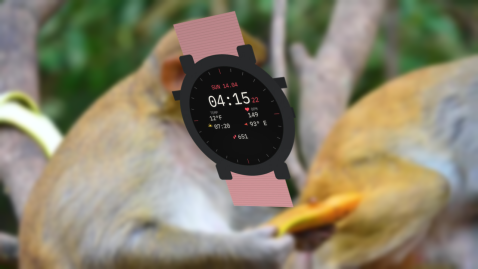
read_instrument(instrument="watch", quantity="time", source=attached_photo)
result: 4:15
